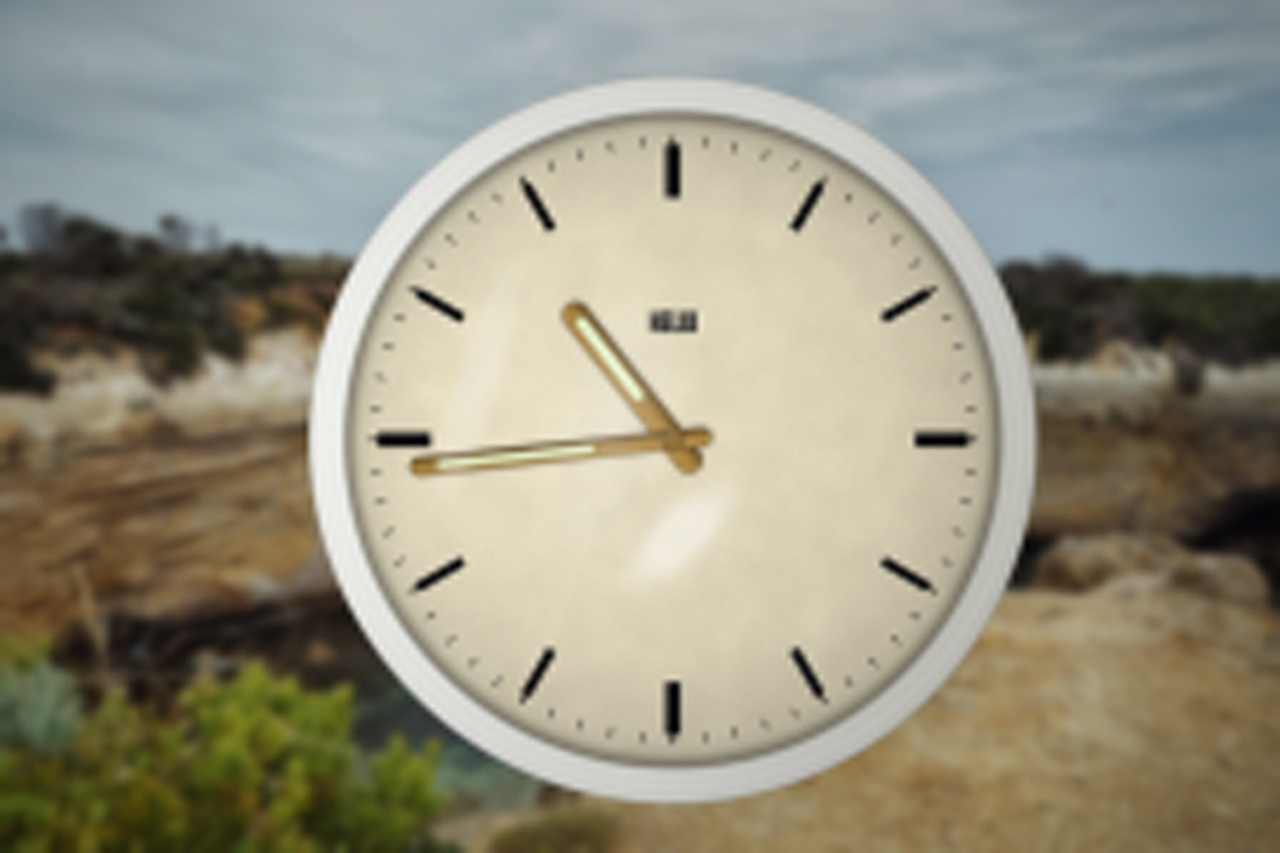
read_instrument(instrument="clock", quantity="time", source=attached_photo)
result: 10:44
